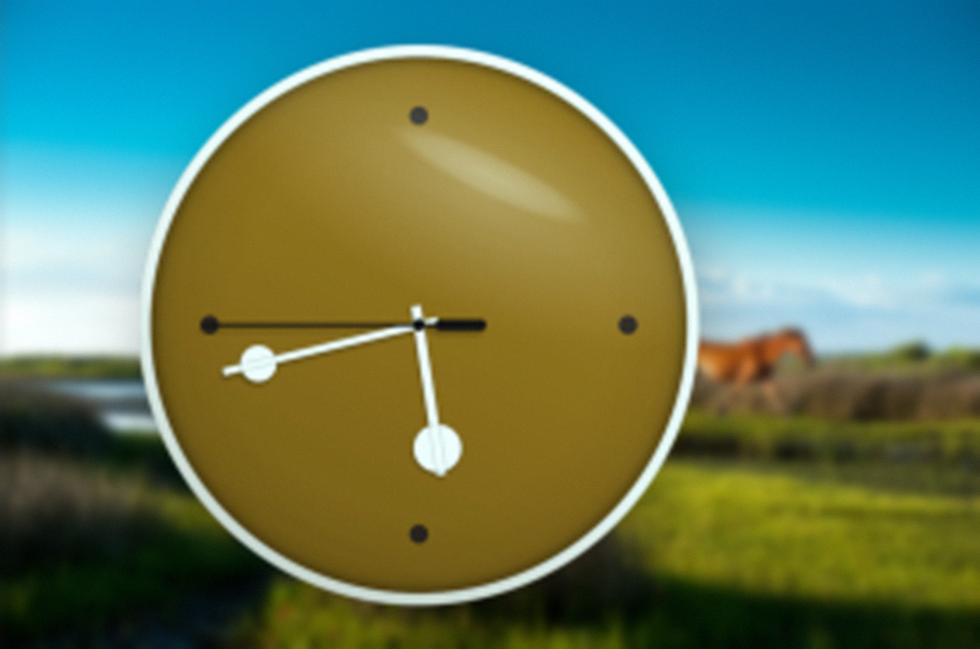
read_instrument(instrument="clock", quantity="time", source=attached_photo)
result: 5:42:45
